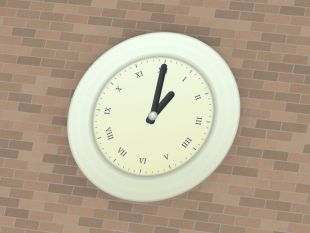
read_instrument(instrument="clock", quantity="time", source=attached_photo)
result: 1:00
